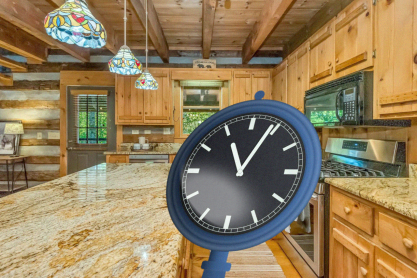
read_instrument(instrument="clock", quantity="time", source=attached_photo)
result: 11:04
